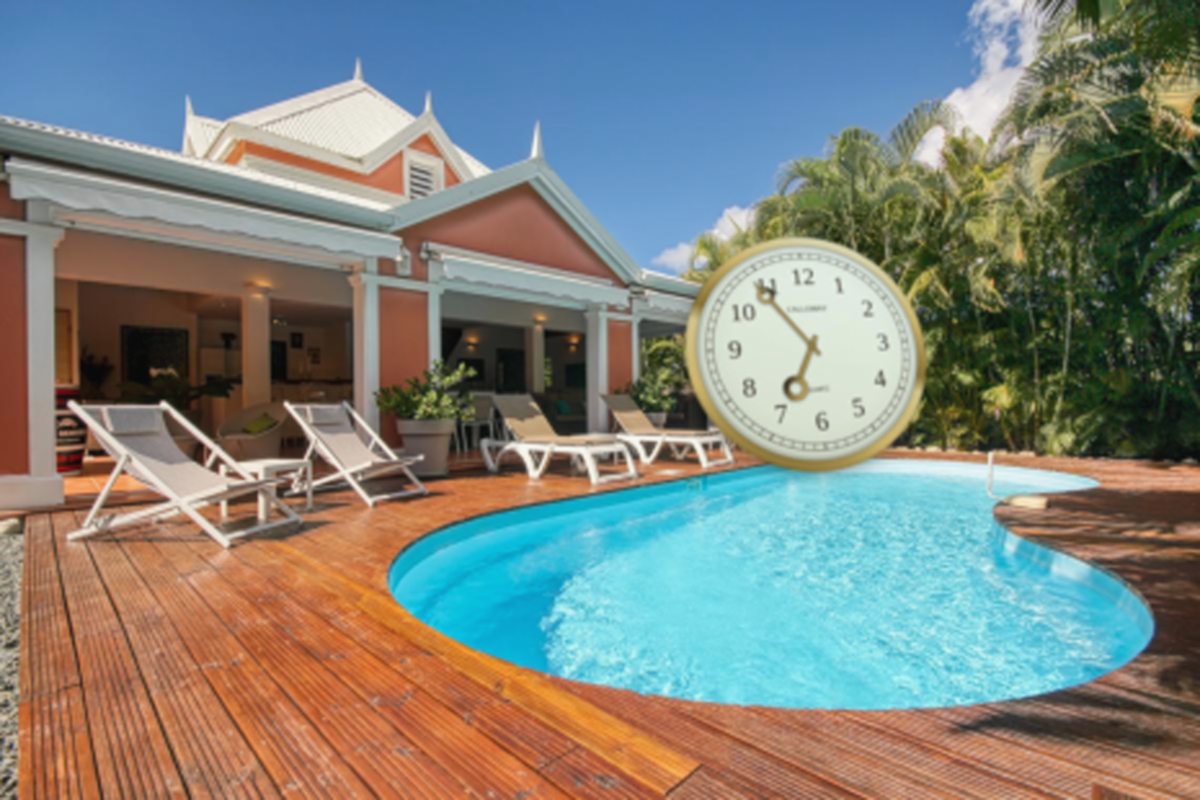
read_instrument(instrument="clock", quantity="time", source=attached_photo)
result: 6:54
